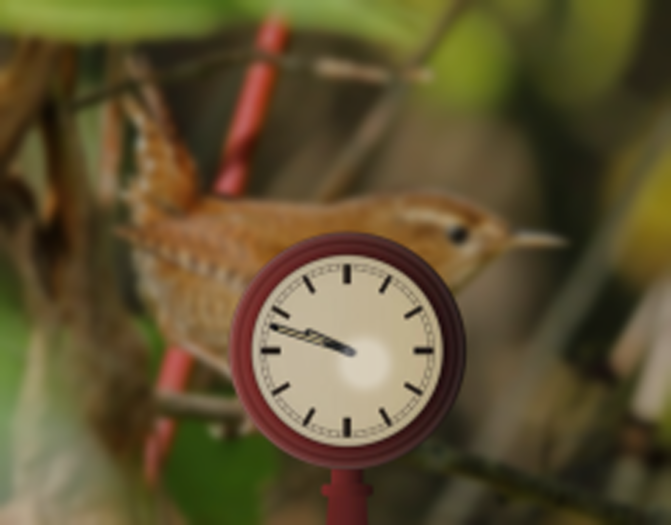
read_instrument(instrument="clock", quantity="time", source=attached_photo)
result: 9:48
